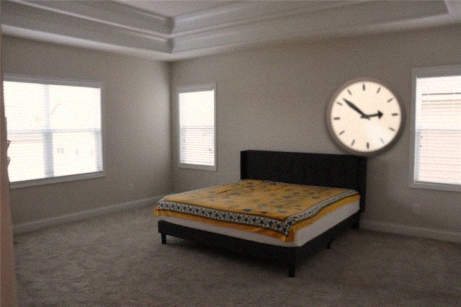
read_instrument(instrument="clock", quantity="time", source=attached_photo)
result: 2:52
